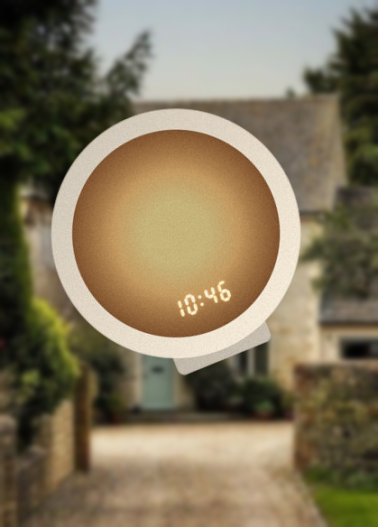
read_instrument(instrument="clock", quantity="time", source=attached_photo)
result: 10:46
